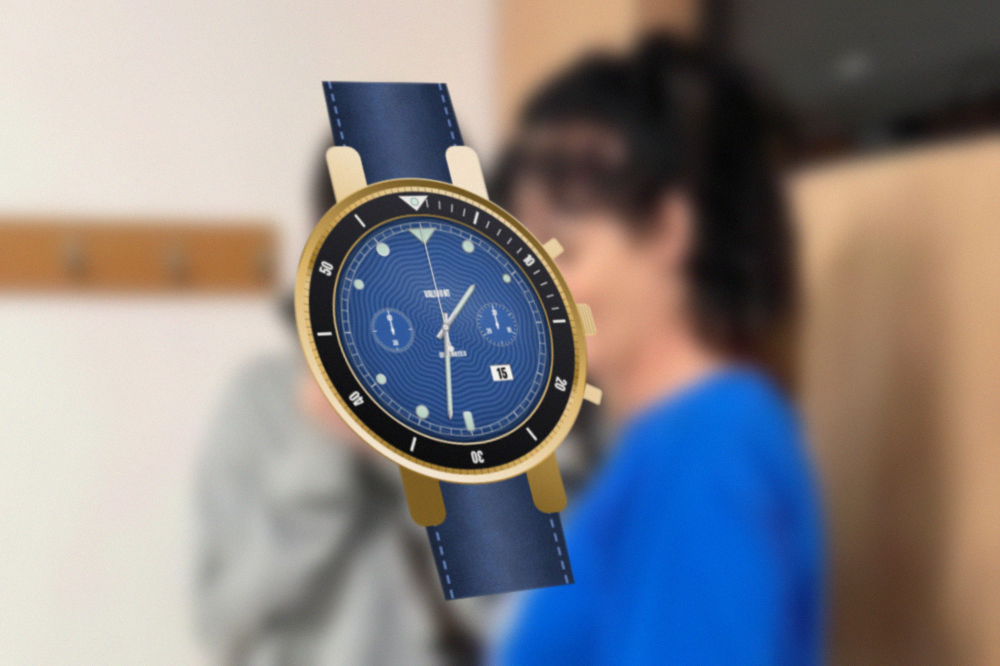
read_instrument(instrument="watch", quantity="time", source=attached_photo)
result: 1:32
